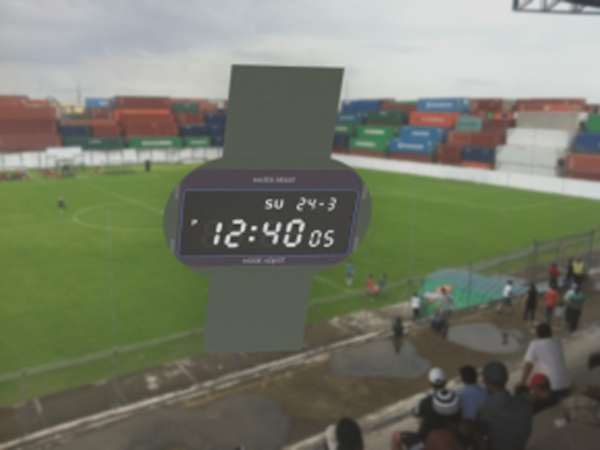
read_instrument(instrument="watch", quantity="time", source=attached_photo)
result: 12:40:05
